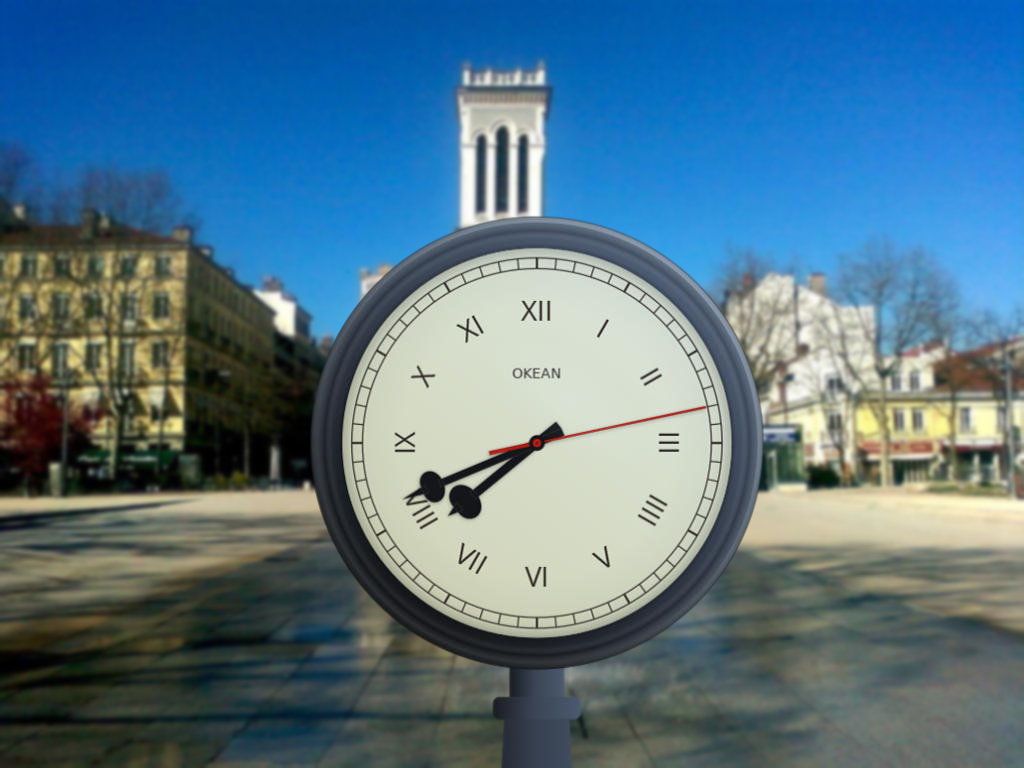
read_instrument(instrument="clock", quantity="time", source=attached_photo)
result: 7:41:13
